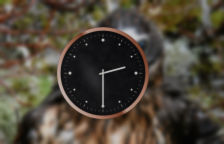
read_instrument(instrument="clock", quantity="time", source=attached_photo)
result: 2:30
